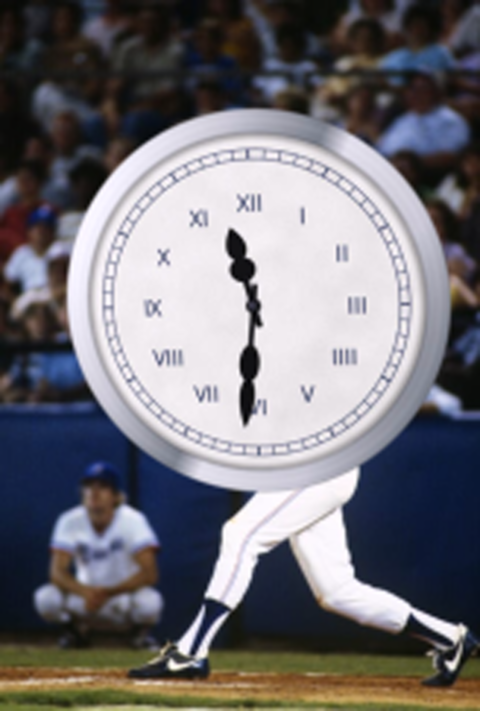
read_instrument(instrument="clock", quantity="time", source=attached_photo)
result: 11:31
